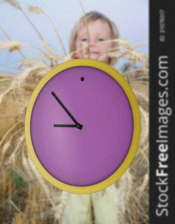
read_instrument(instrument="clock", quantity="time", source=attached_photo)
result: 8:52
